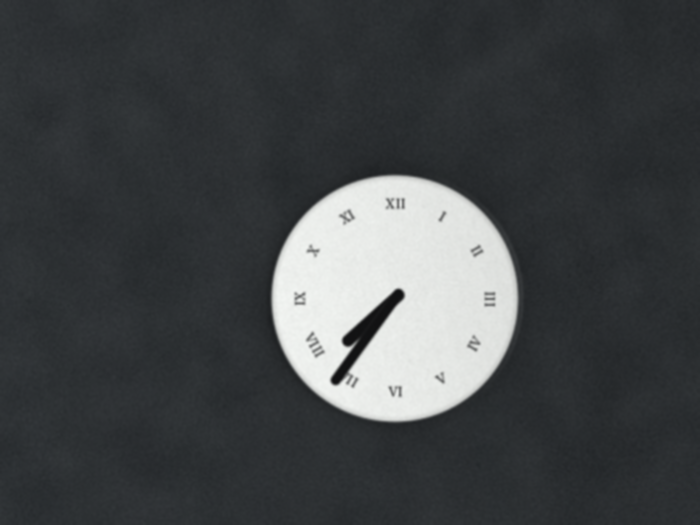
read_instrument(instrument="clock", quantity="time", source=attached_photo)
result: 7:36
